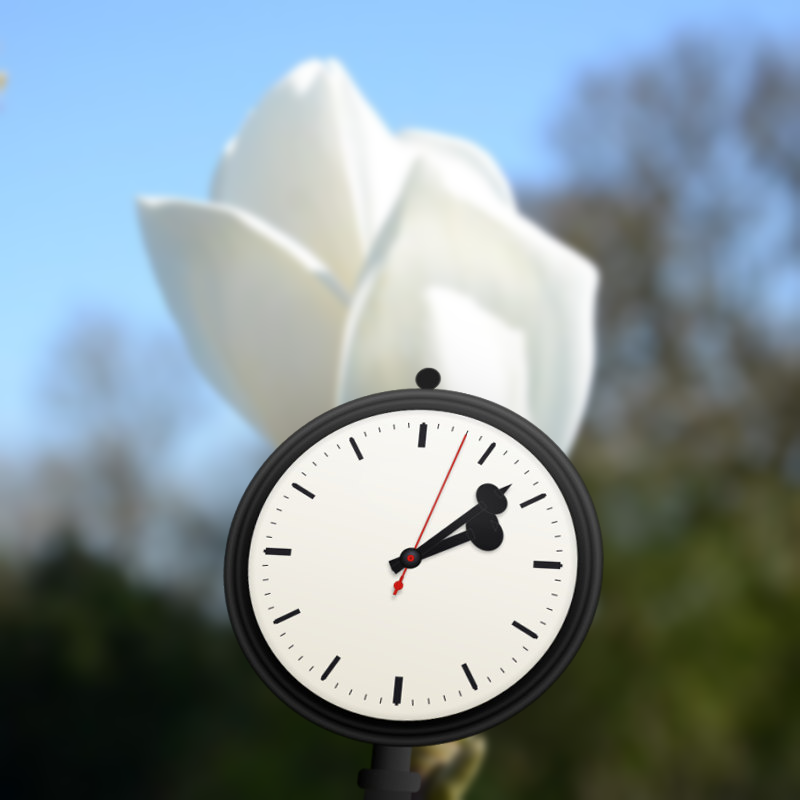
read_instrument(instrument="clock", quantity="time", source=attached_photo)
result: 2:08:03
